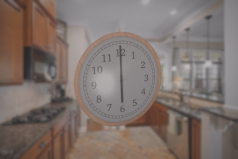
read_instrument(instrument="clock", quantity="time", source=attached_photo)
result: 6:00
